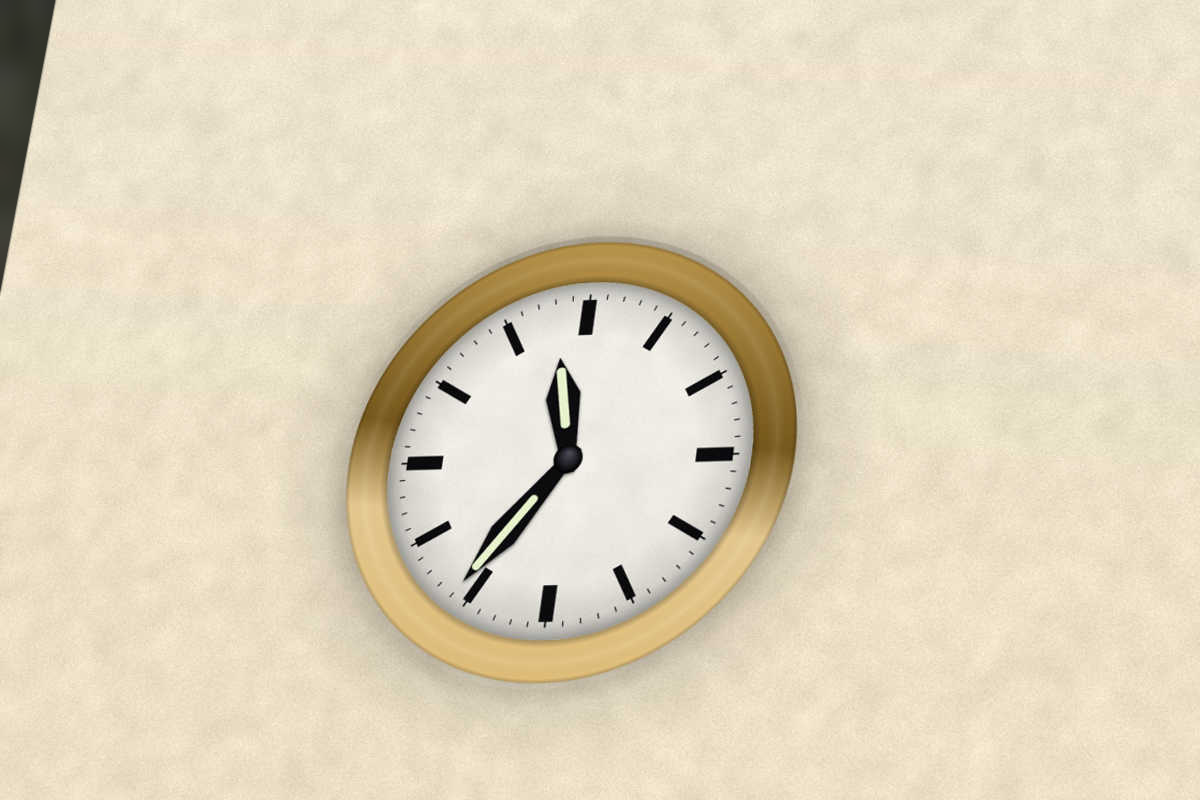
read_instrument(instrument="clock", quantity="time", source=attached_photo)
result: 11:36
